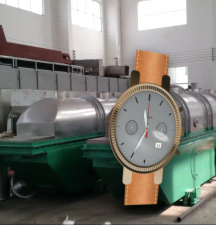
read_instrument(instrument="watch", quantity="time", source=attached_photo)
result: 11:35
